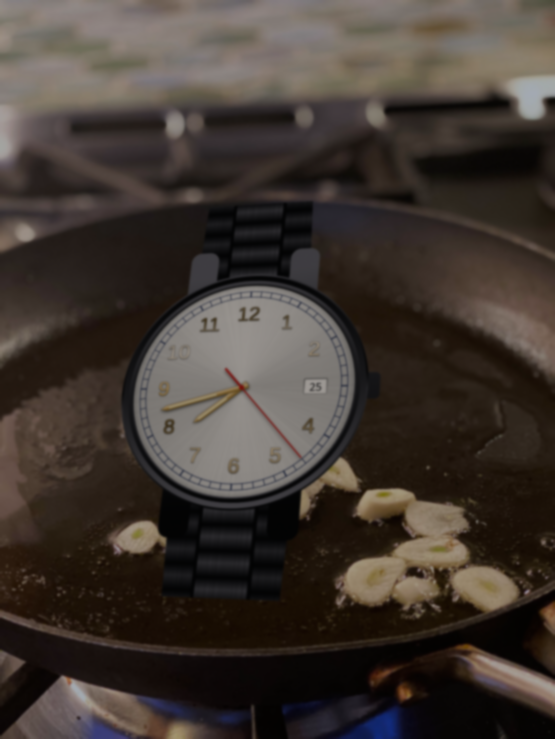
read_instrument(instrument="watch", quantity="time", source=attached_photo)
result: 7:42:23
